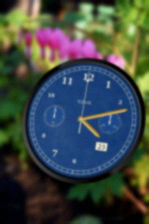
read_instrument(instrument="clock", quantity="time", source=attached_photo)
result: 4:12
